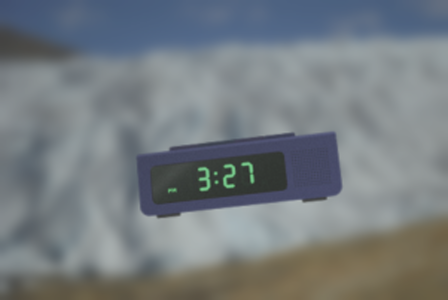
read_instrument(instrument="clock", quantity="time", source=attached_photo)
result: 3:27
